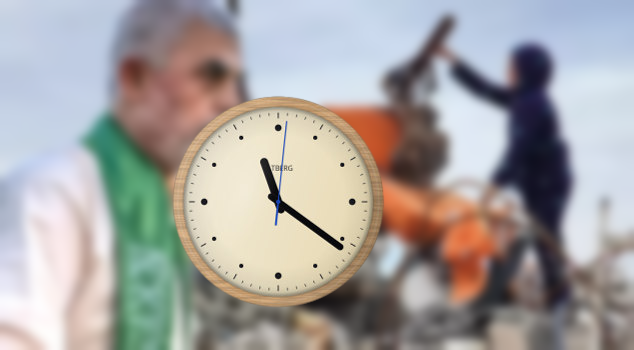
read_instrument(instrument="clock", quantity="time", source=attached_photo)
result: 11:21:01
